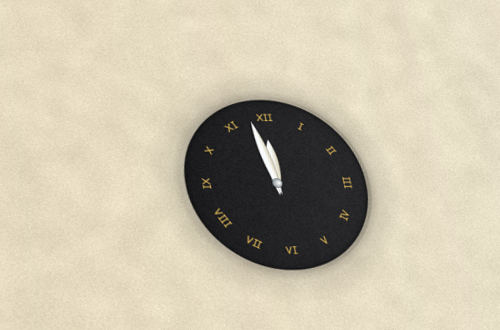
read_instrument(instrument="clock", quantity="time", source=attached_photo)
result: 11:58
